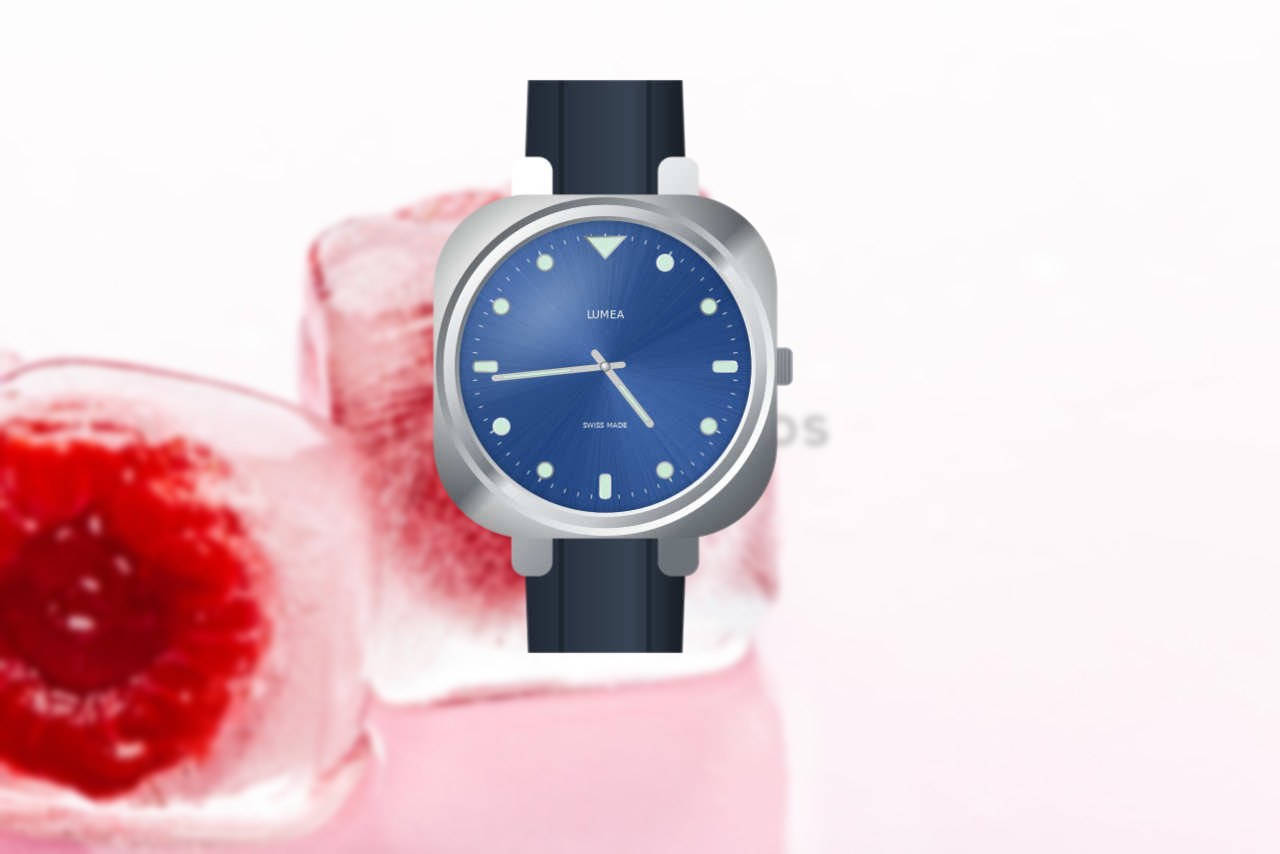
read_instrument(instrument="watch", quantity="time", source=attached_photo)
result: 4:44
